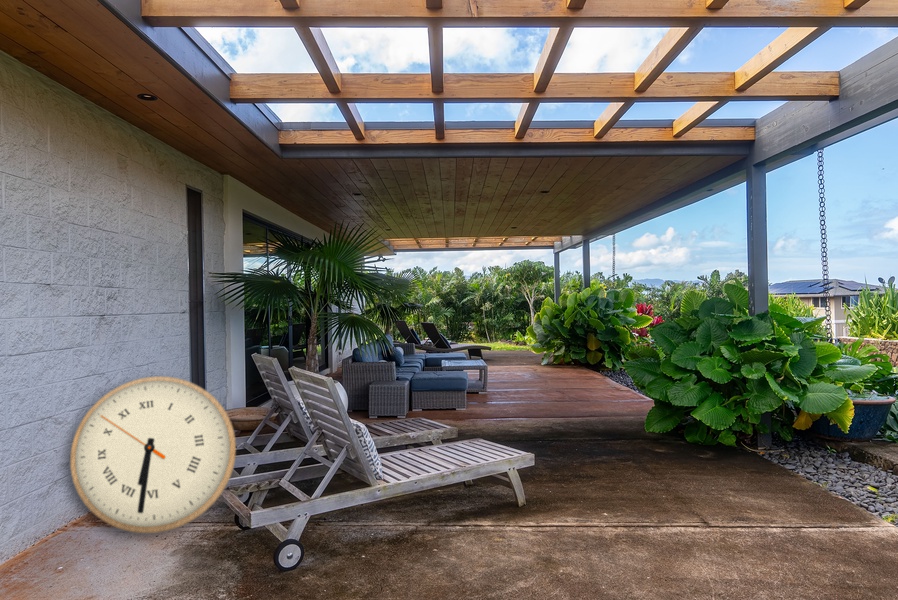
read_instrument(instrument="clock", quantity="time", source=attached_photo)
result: 6:31:52
